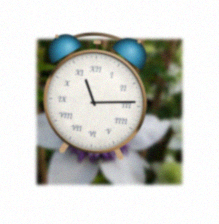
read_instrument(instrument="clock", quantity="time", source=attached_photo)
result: 11:14
